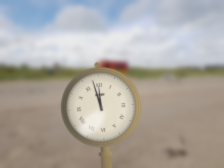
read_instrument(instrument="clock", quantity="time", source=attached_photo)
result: 11:58
